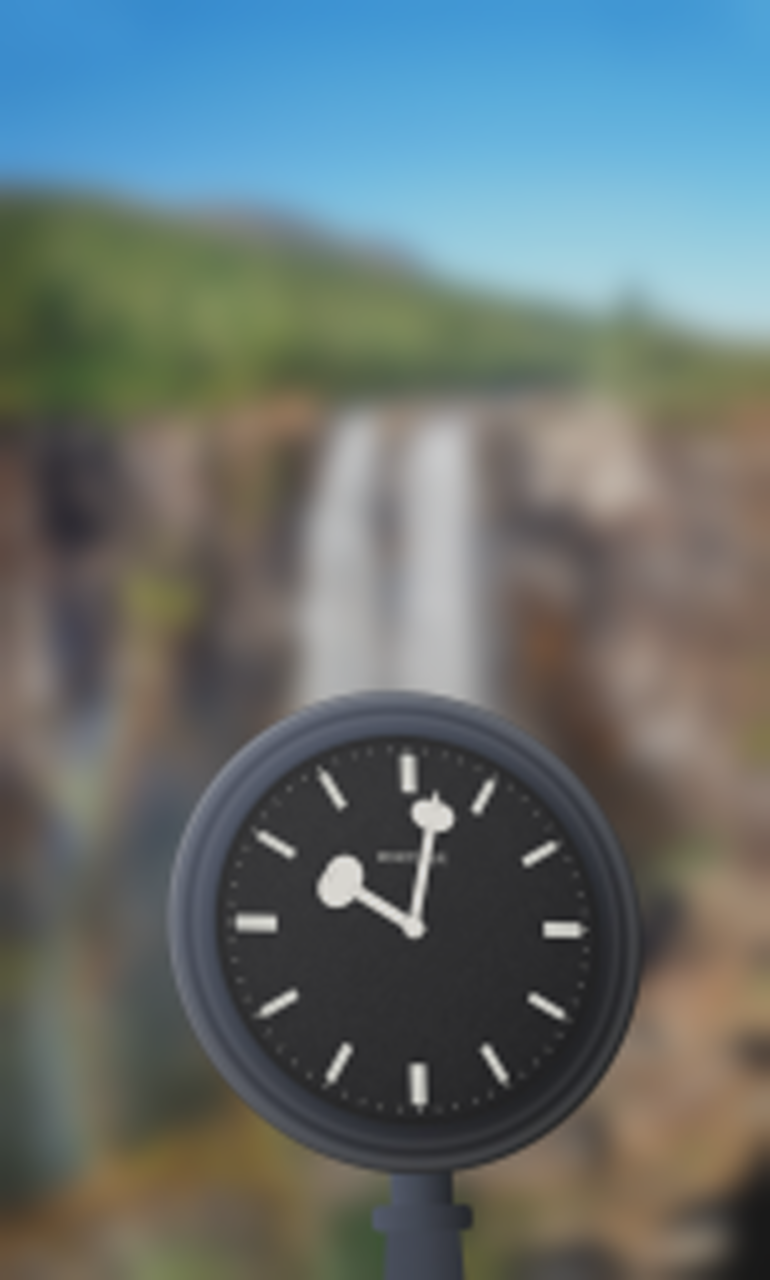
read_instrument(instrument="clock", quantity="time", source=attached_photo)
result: 10:02
